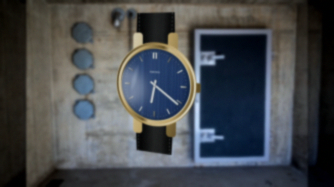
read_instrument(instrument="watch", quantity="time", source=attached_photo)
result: 6:21
